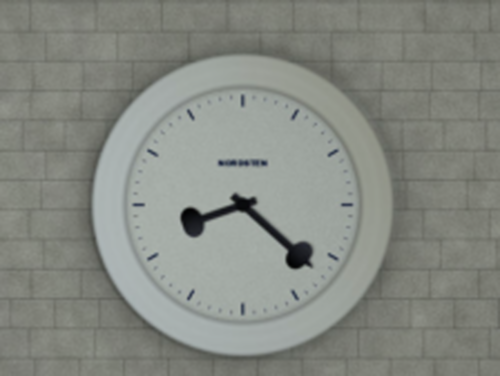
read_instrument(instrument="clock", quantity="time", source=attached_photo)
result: 8:22
